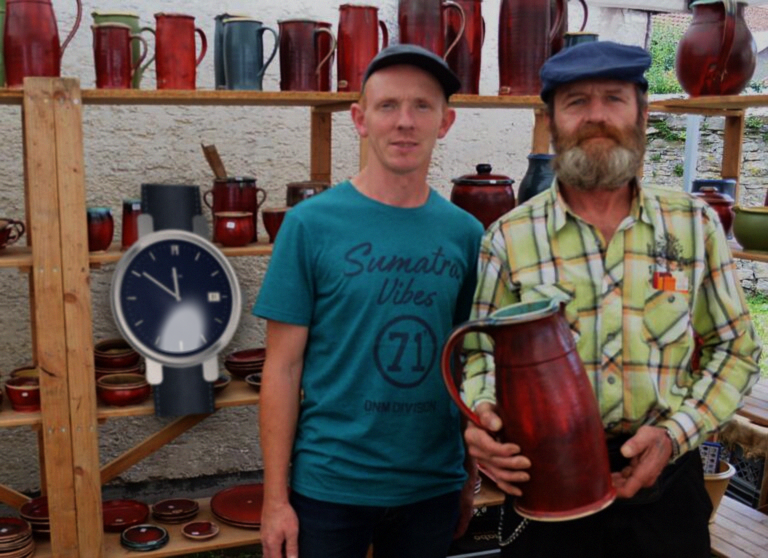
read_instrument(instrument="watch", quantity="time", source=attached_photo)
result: 11:51
